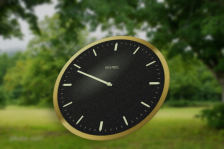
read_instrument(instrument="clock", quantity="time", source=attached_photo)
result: 9:49
